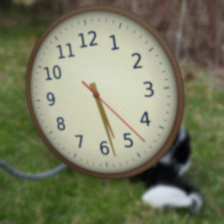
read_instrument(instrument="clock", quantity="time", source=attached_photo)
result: 5:28:23
